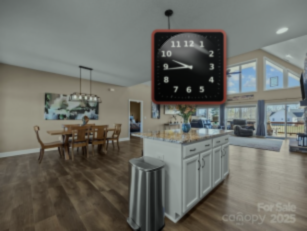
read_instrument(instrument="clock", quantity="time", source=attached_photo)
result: 9:44
